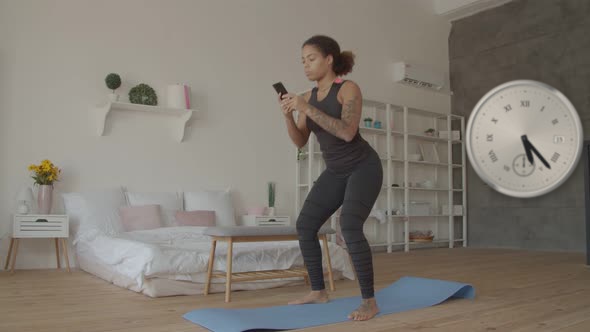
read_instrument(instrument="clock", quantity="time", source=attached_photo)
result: 5:23
